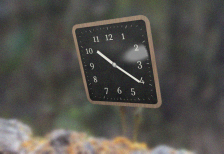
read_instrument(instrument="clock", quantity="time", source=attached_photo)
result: 10:21
